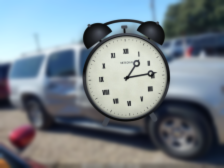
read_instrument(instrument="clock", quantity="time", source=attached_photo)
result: 1:14
